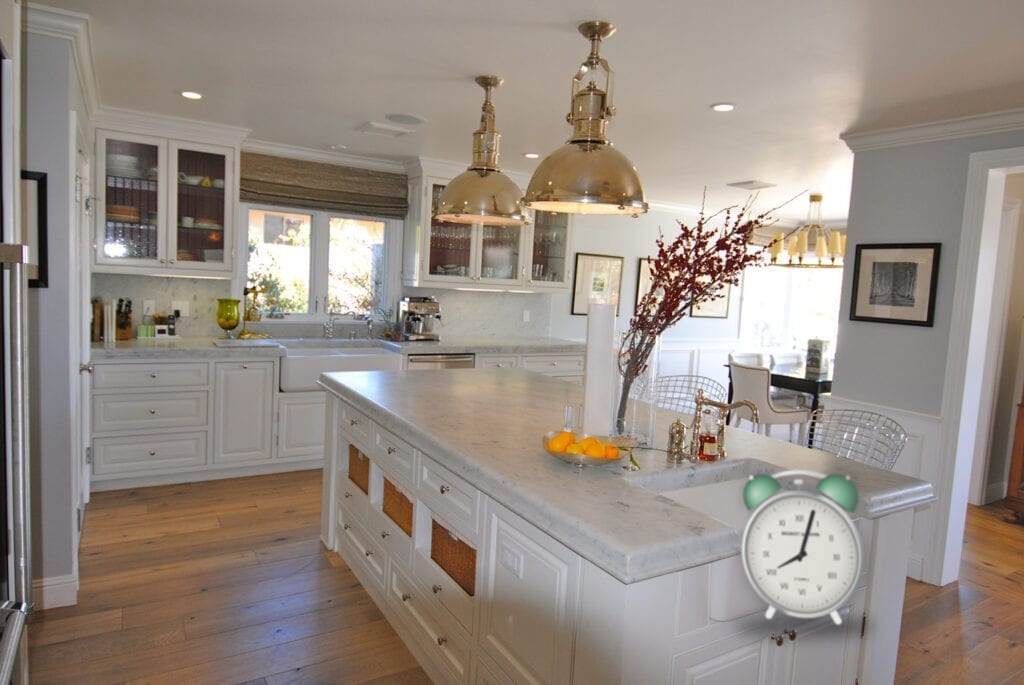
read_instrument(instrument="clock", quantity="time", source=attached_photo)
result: 8:03
